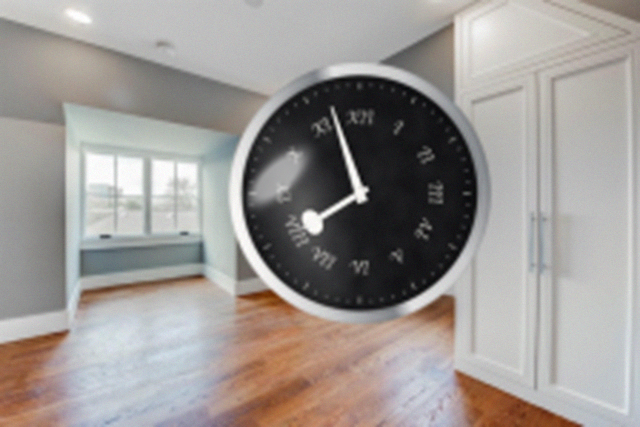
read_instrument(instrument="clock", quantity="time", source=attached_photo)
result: 7:57
